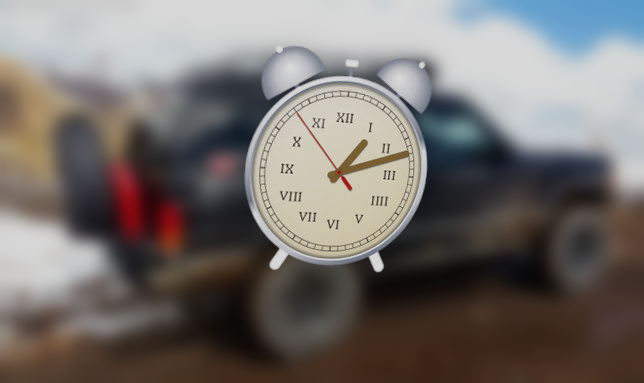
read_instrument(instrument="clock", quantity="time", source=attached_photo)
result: 1:11:53
